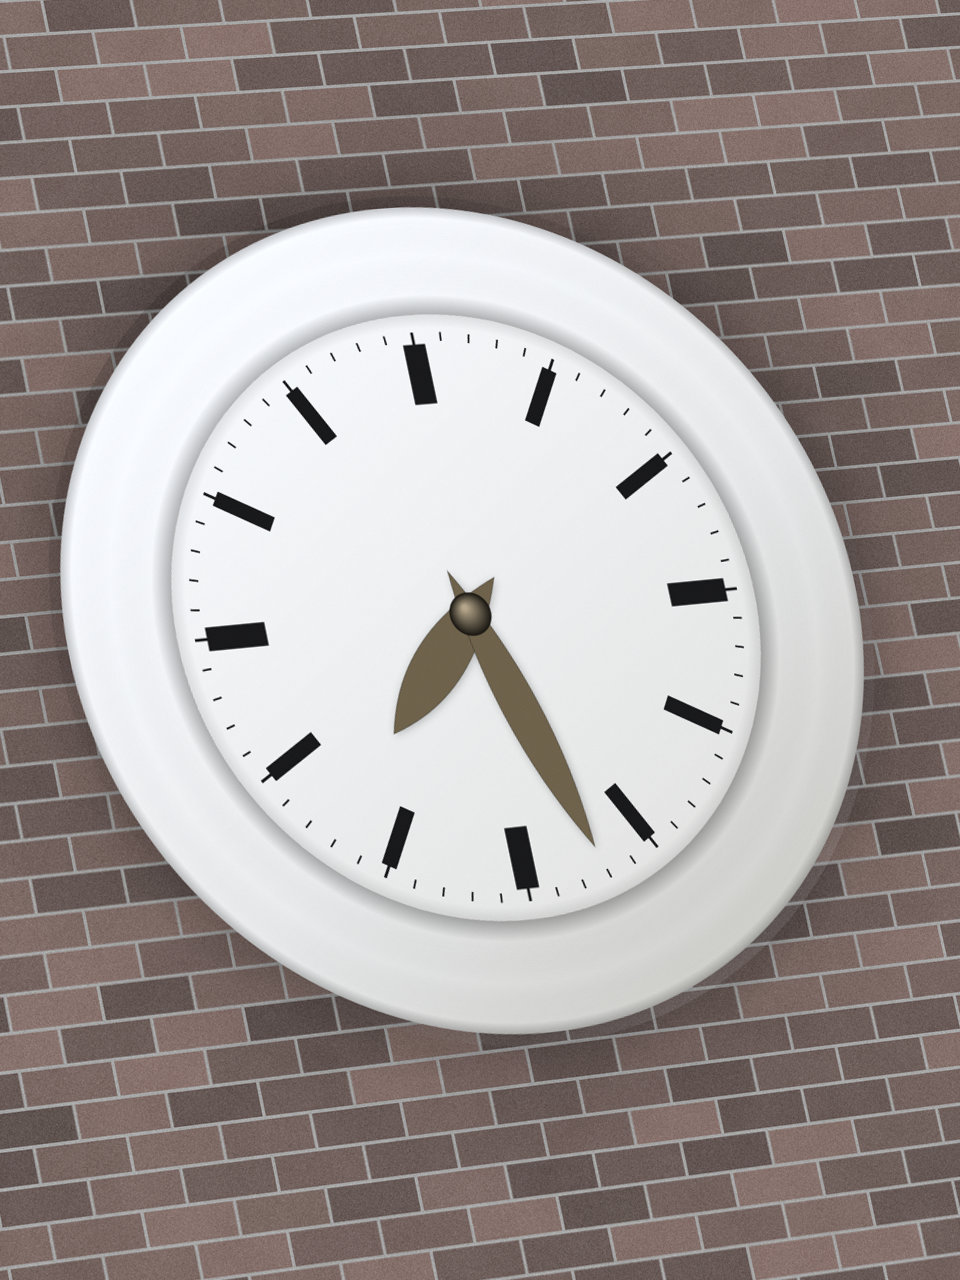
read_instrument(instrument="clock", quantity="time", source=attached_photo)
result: 7:27
